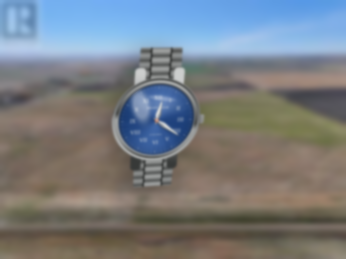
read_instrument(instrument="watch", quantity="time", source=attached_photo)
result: 12:21
